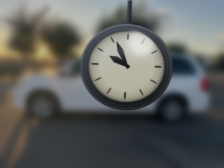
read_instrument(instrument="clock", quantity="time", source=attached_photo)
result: 9:56
